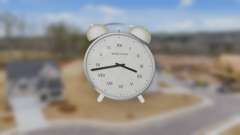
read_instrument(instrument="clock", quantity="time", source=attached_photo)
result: 3:43
